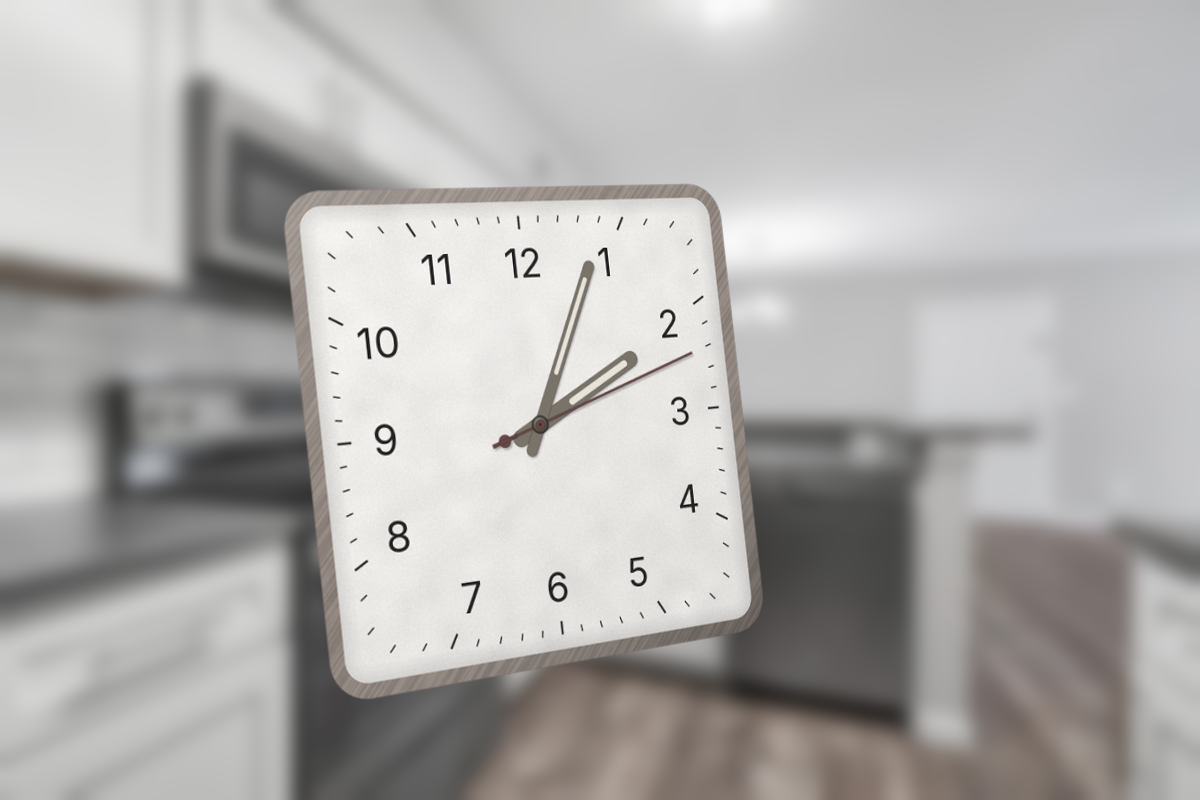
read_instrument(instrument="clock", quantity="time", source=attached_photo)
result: 2:04:12
